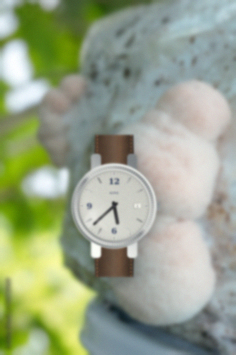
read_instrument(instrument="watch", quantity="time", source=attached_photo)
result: 5:38
